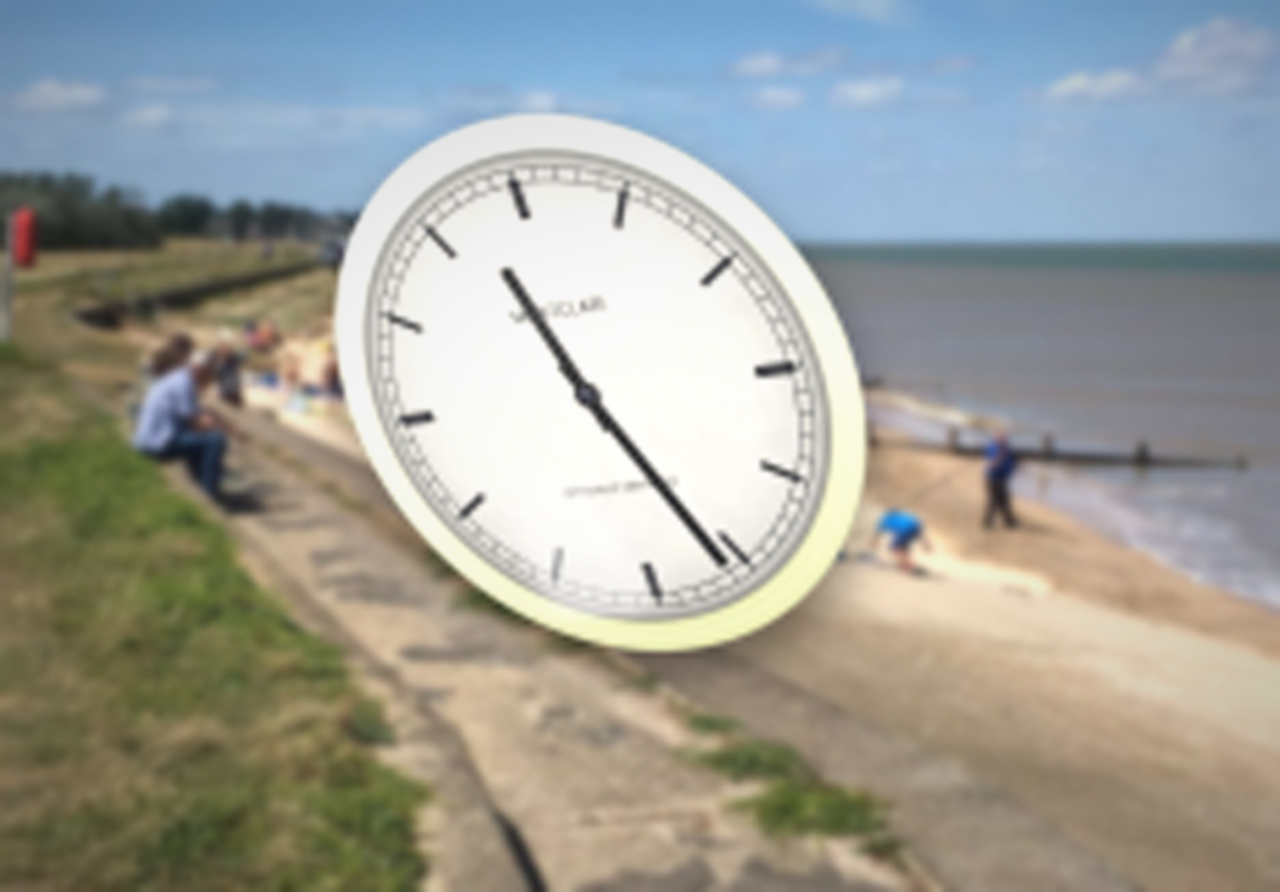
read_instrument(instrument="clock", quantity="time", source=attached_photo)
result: 11:26
